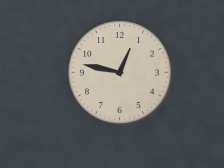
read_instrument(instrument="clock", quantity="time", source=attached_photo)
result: 12:47
